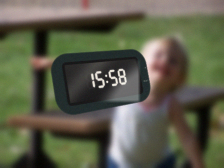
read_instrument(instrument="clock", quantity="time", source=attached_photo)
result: 15:58
